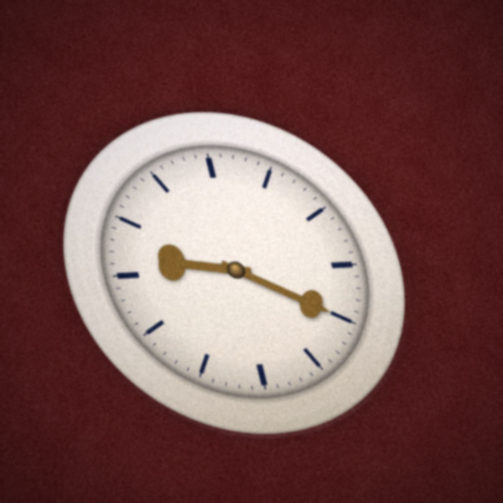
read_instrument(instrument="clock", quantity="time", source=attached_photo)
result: 9:20
